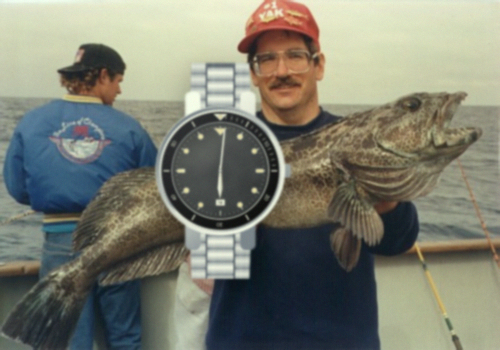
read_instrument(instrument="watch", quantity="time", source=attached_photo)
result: 6:01
